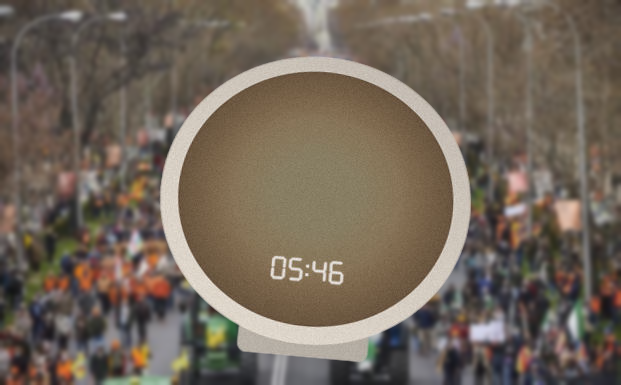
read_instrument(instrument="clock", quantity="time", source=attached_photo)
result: 5:46
